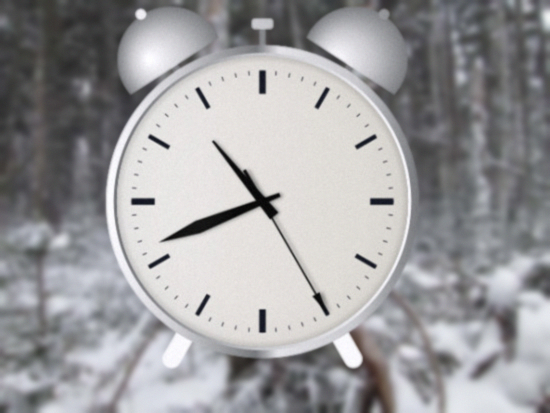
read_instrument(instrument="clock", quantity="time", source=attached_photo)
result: 10:41:25
